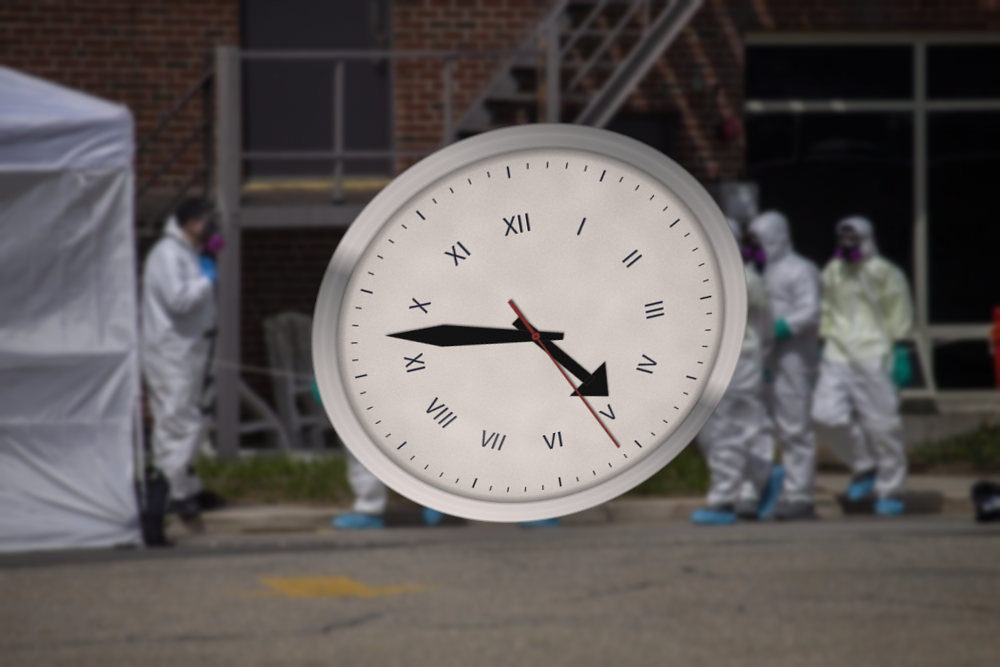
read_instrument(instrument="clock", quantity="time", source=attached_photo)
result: 4:47:26
